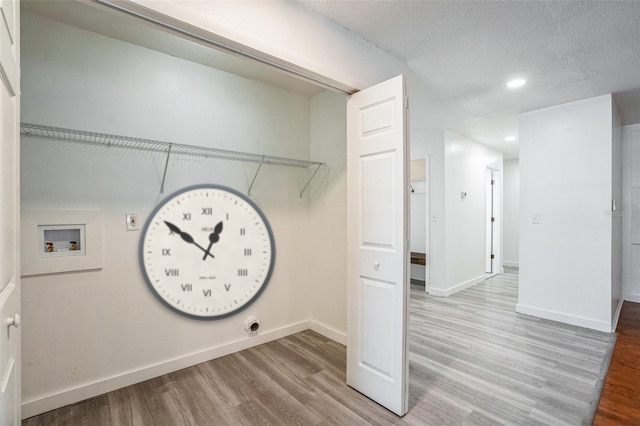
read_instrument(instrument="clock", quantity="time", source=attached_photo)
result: 12:51
